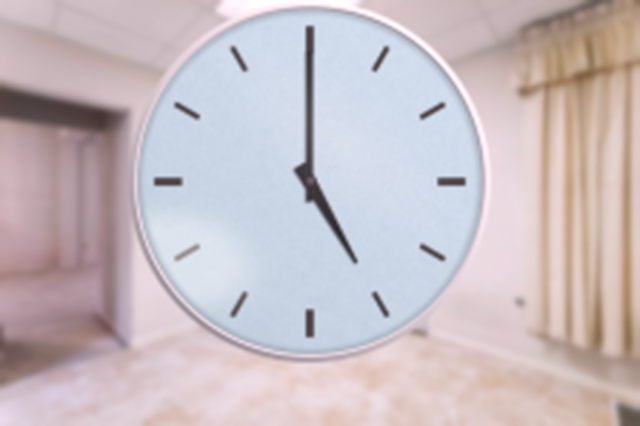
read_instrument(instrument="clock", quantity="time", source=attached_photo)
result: 5:00
